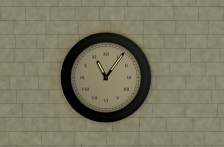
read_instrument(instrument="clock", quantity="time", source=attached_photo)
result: 11:06
